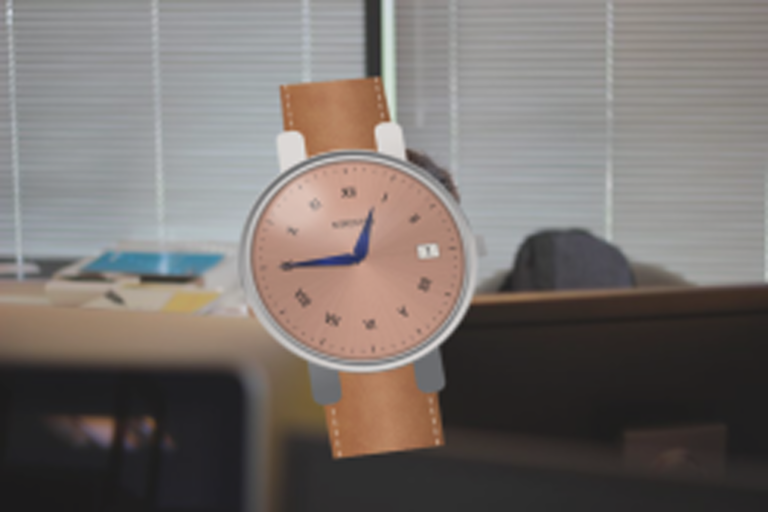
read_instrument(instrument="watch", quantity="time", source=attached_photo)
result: 12:45
